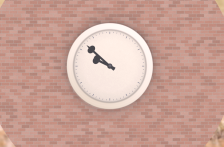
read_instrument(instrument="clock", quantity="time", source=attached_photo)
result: 9:52
